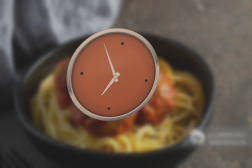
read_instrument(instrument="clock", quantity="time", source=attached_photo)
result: 6:55
